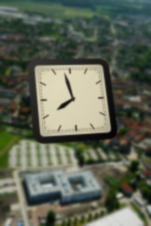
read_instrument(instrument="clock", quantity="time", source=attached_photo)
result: 7:58
